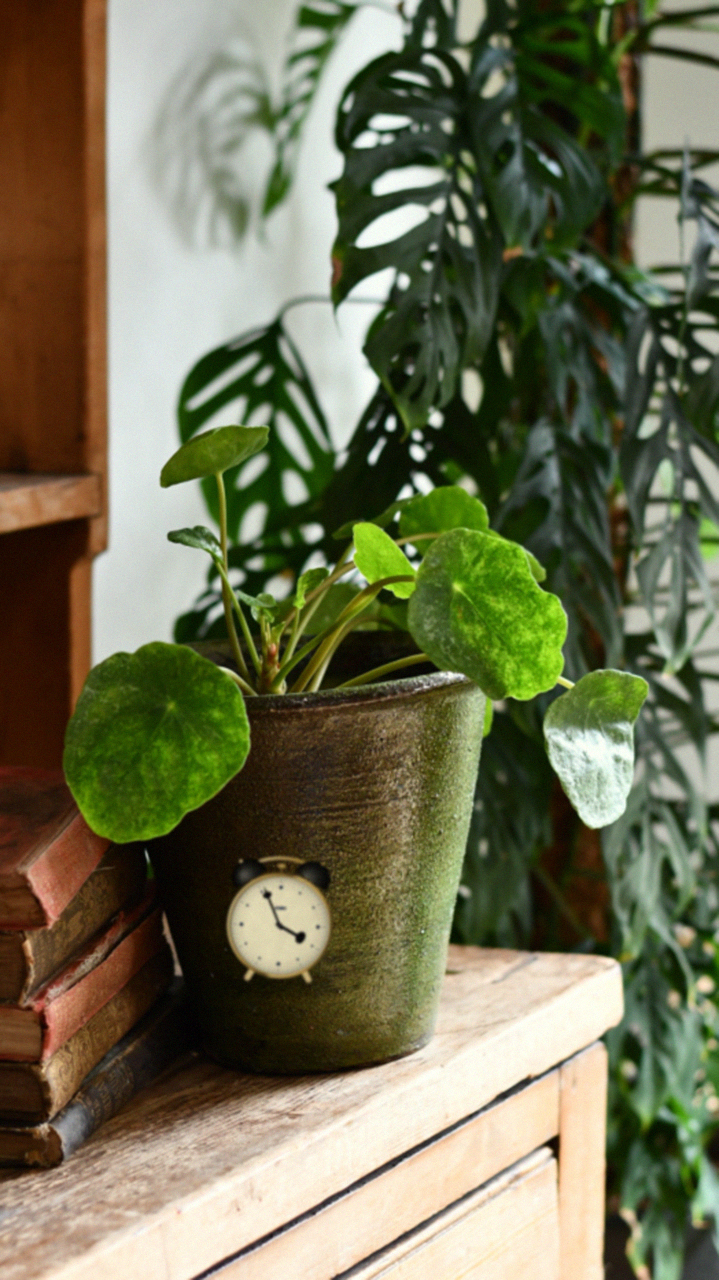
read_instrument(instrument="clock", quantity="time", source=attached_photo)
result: 3:56
